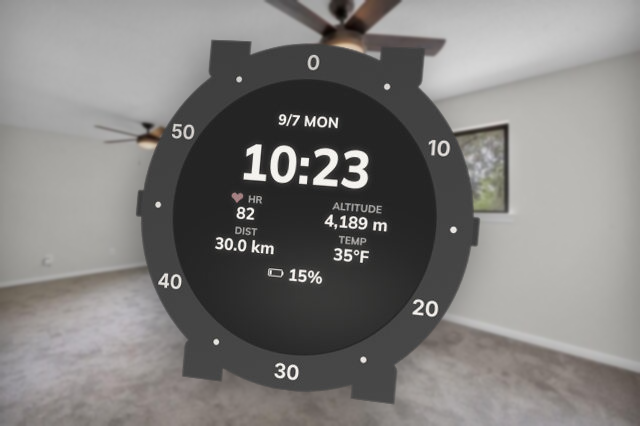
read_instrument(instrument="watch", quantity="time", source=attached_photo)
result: 10:23
